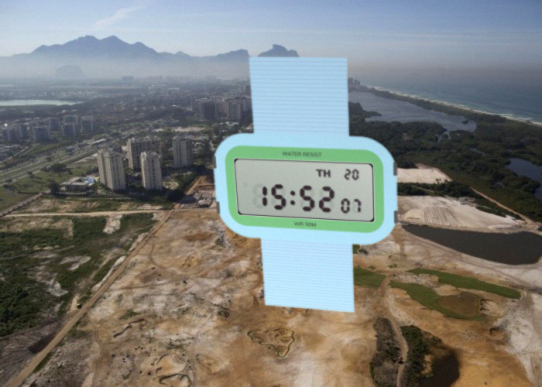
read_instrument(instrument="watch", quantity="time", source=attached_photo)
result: 15:52:07
